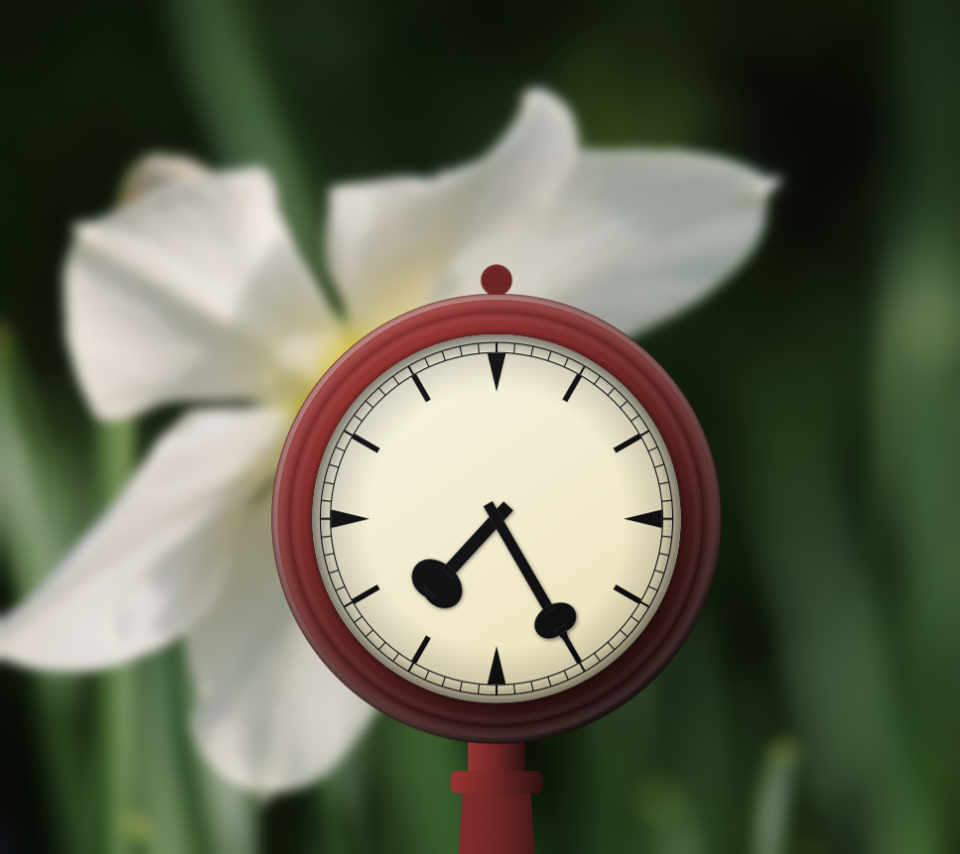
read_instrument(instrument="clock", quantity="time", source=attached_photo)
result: 7:25
